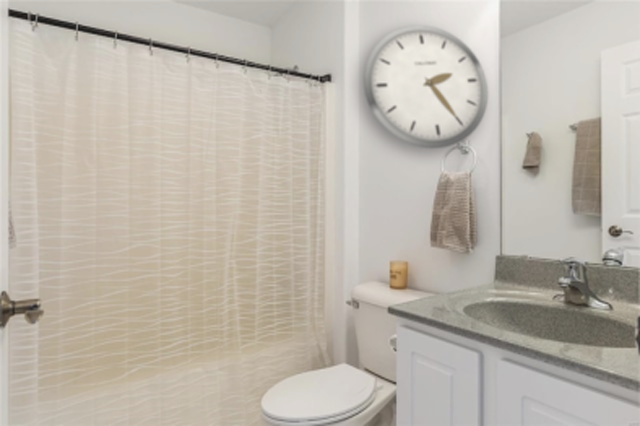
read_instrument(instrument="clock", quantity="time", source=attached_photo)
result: 2:25
